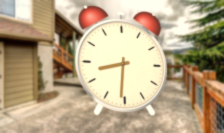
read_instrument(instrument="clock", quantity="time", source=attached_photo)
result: 8:31
